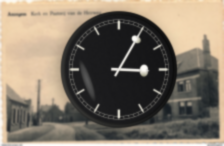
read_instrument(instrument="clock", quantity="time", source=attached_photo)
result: 3:05
